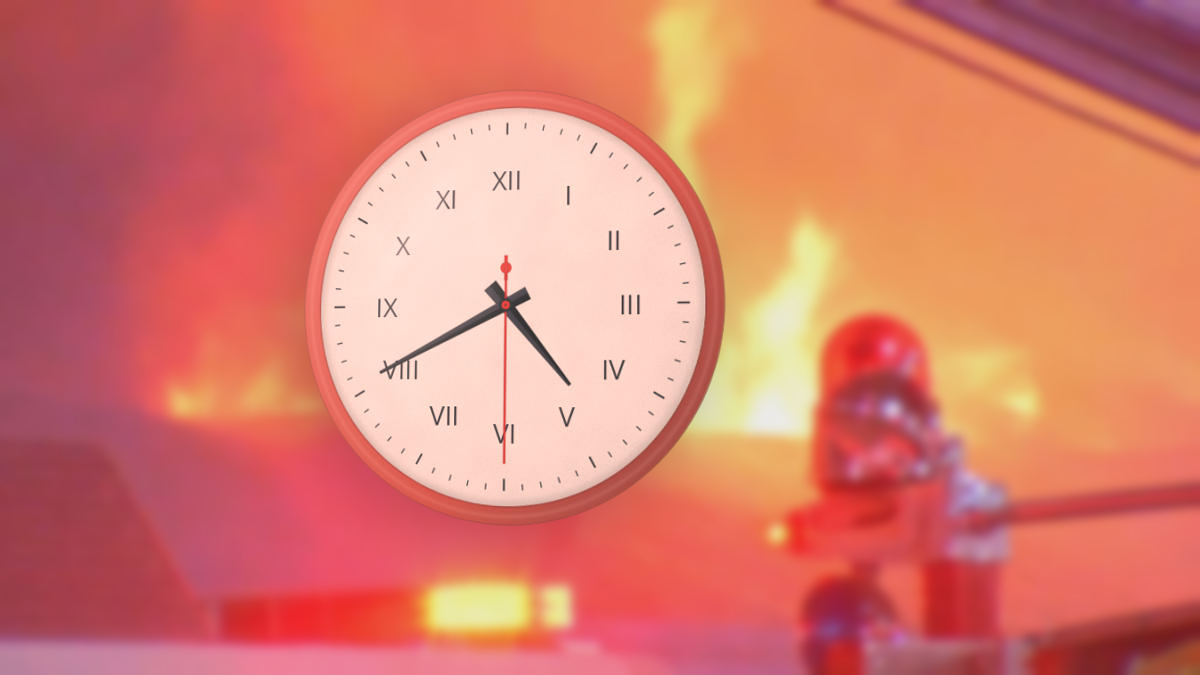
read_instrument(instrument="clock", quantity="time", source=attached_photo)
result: 4:40:30
